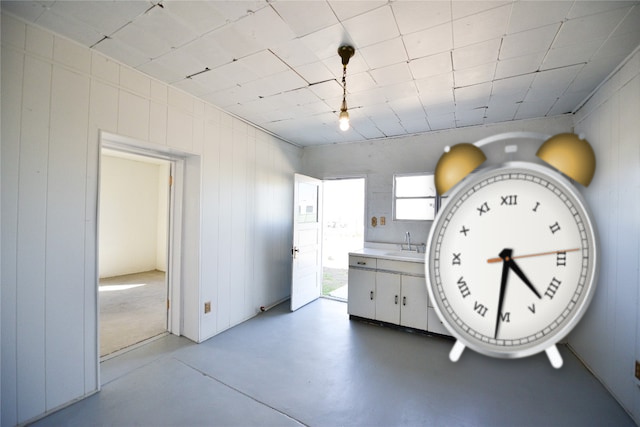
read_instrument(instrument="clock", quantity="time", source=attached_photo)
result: 4:31:14
